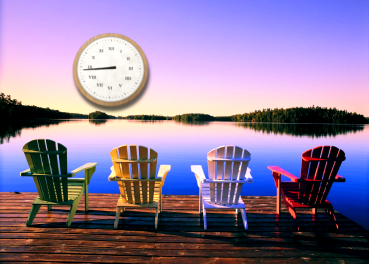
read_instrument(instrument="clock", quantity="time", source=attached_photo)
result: 8:44
